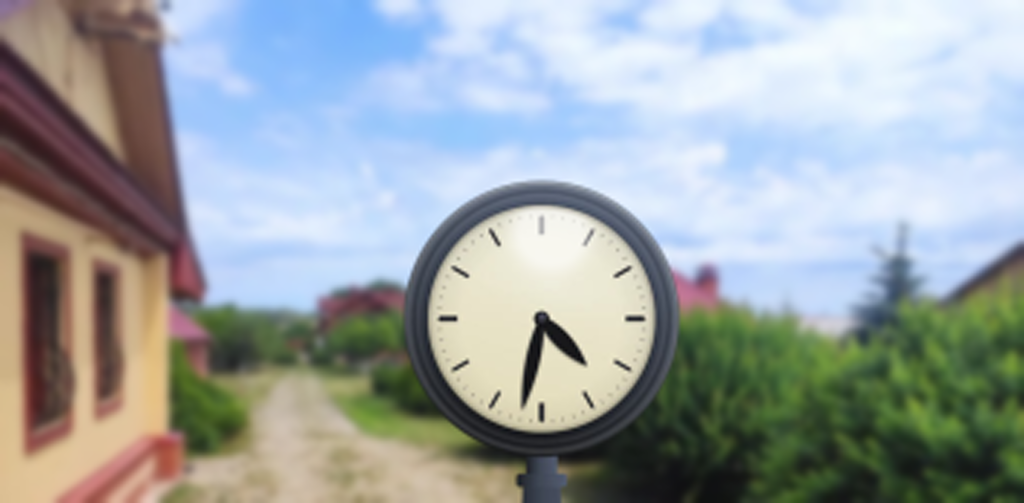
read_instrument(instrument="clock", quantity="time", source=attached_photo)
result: 4:32
